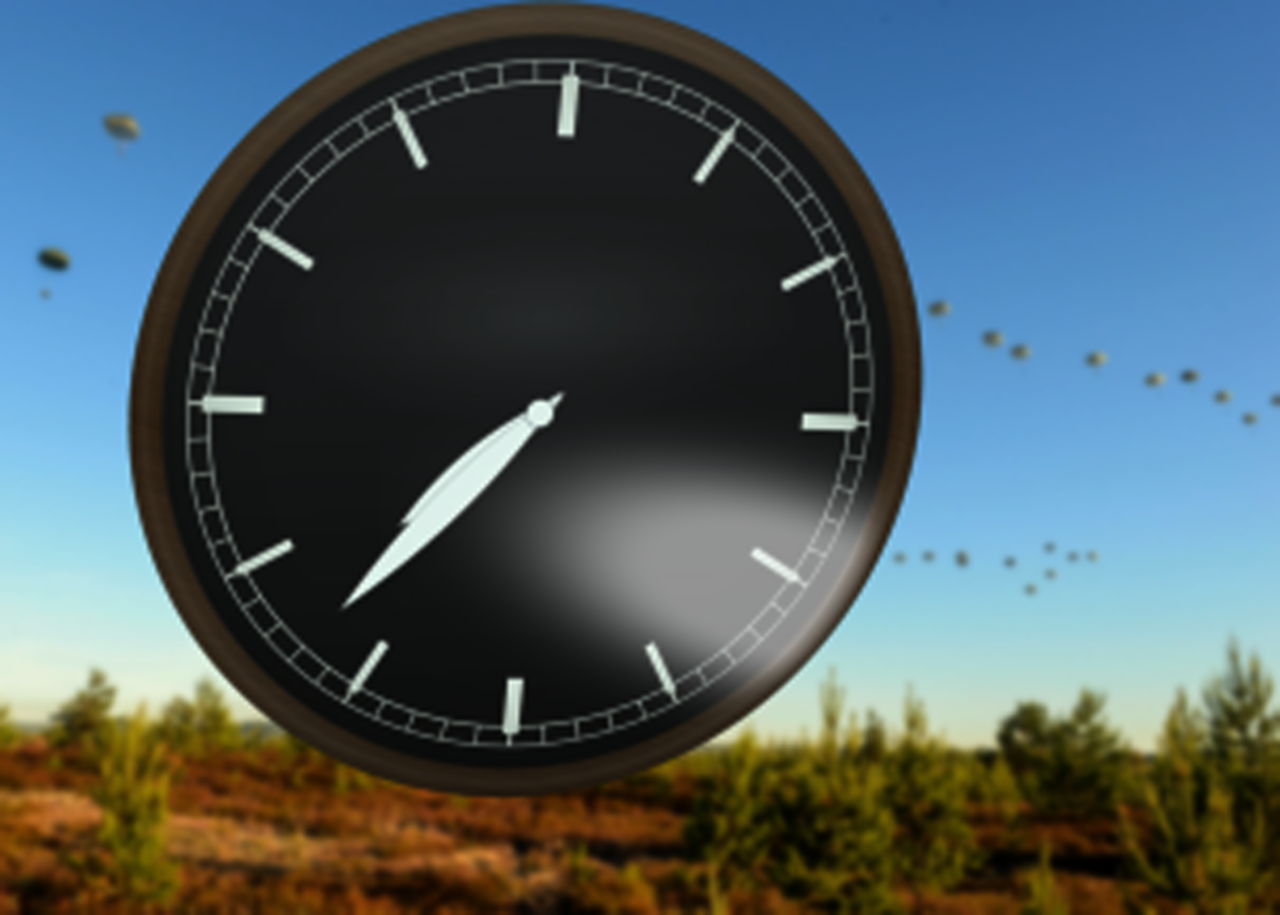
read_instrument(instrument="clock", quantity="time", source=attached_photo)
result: 7:37
